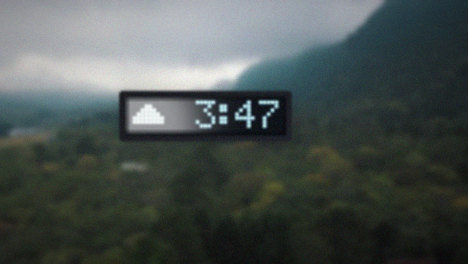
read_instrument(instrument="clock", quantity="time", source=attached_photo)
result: 3:47
